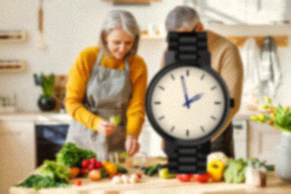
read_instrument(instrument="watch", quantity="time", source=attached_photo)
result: 1:58
